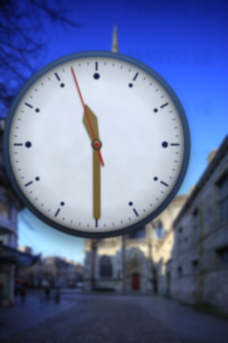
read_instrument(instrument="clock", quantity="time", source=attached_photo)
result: 11:29:57
